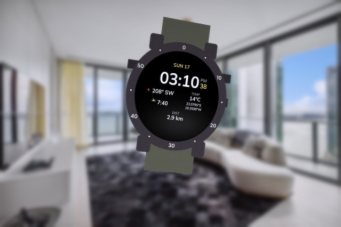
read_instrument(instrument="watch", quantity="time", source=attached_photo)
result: 3:10
